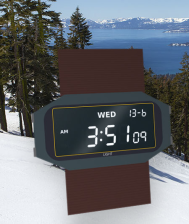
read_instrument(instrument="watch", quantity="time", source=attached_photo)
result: 3:51:09
